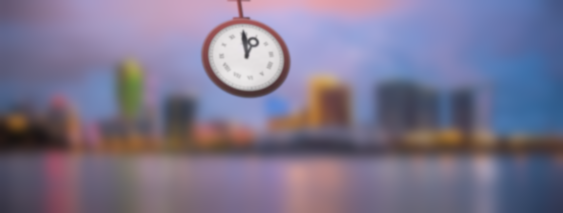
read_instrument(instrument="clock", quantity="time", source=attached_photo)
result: 1:00
